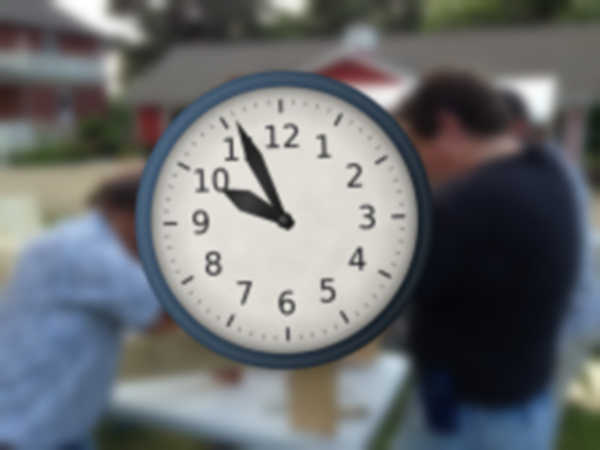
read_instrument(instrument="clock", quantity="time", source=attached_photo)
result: 9:56
